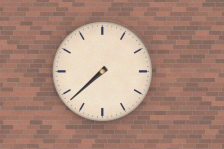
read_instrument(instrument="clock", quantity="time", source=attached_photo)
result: 7:38
